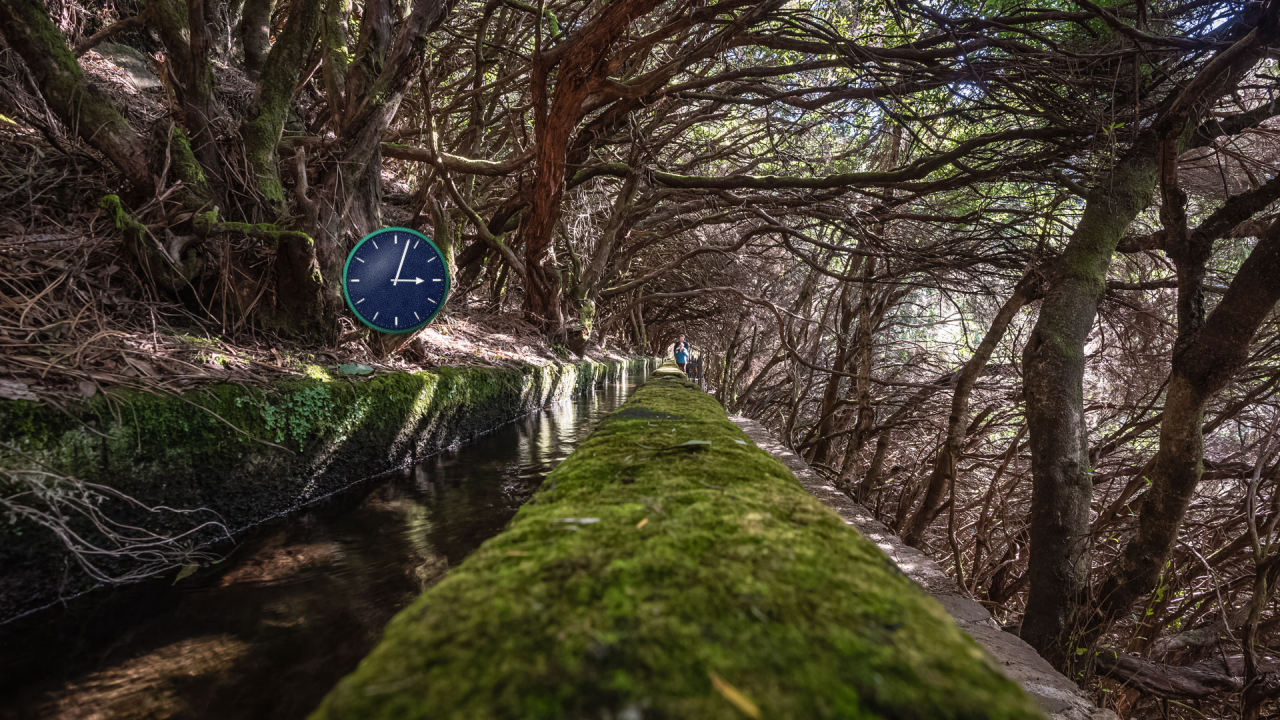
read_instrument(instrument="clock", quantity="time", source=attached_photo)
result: 3:03
